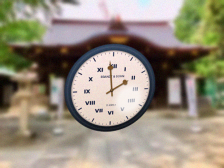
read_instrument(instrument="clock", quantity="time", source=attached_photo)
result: 1:59
